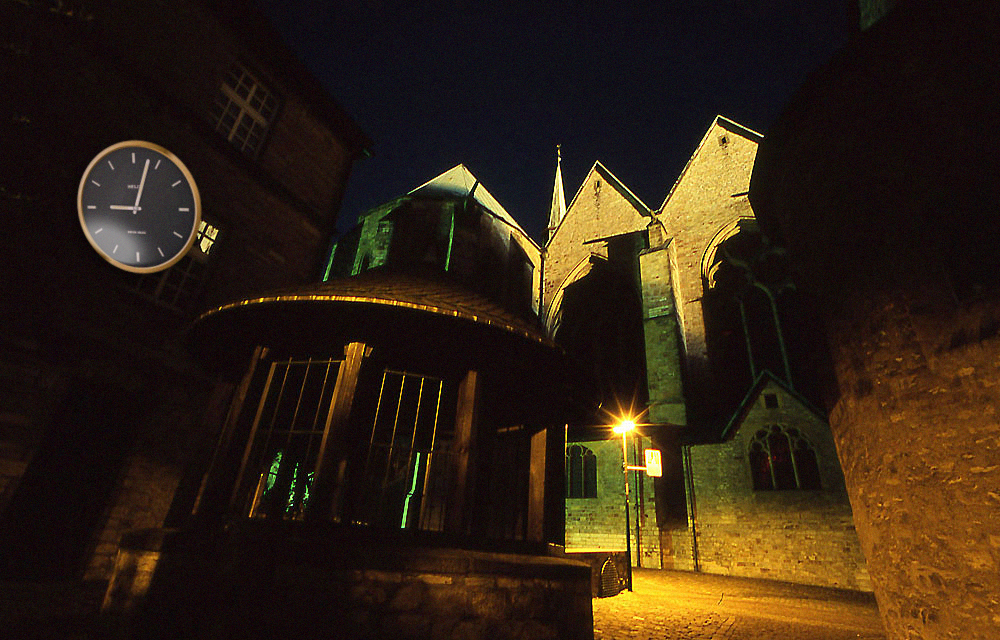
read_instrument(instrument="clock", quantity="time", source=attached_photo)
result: 9:03
